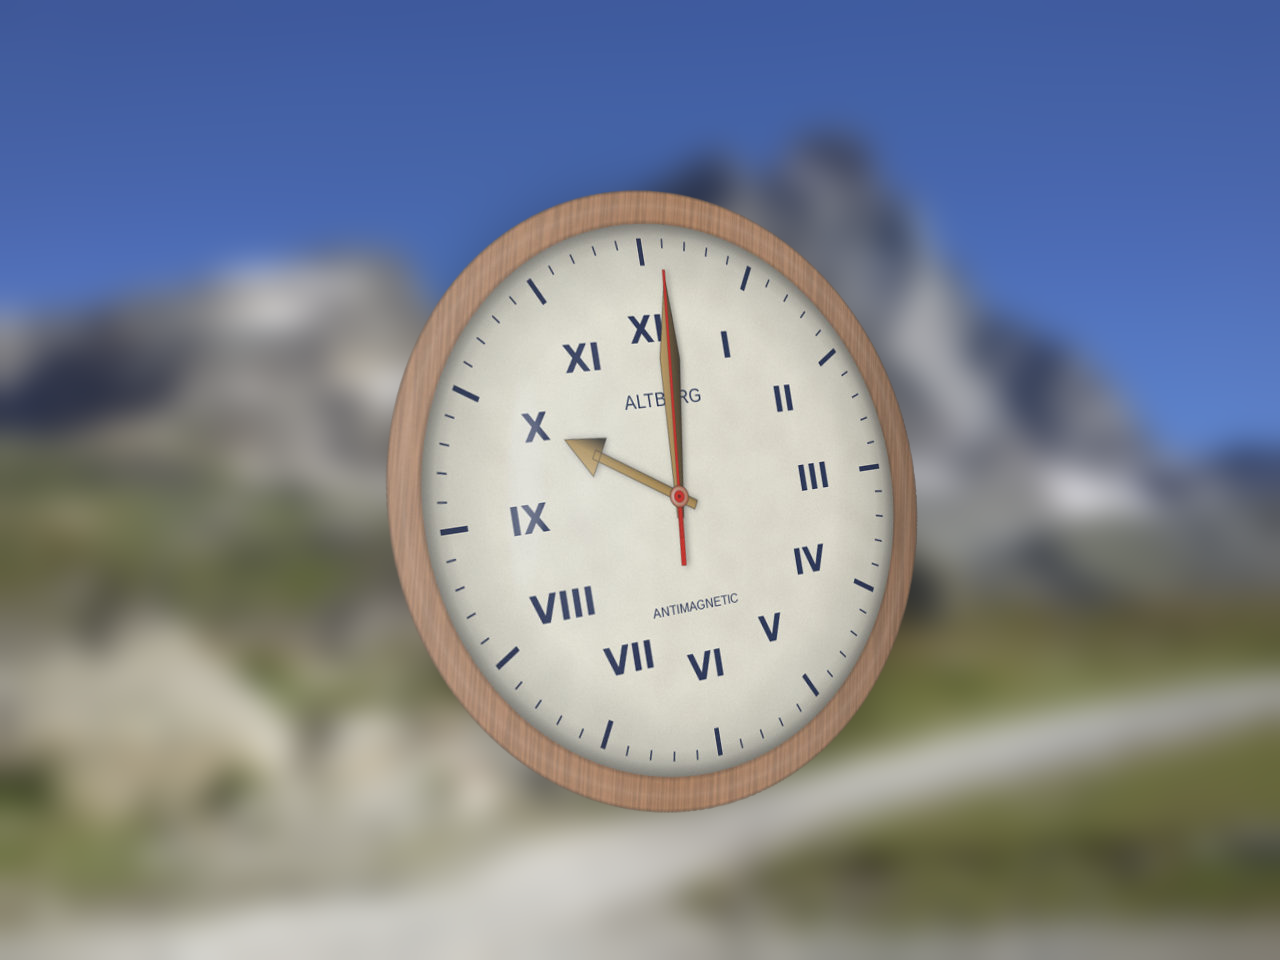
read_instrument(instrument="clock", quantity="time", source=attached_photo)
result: 10:01:01
